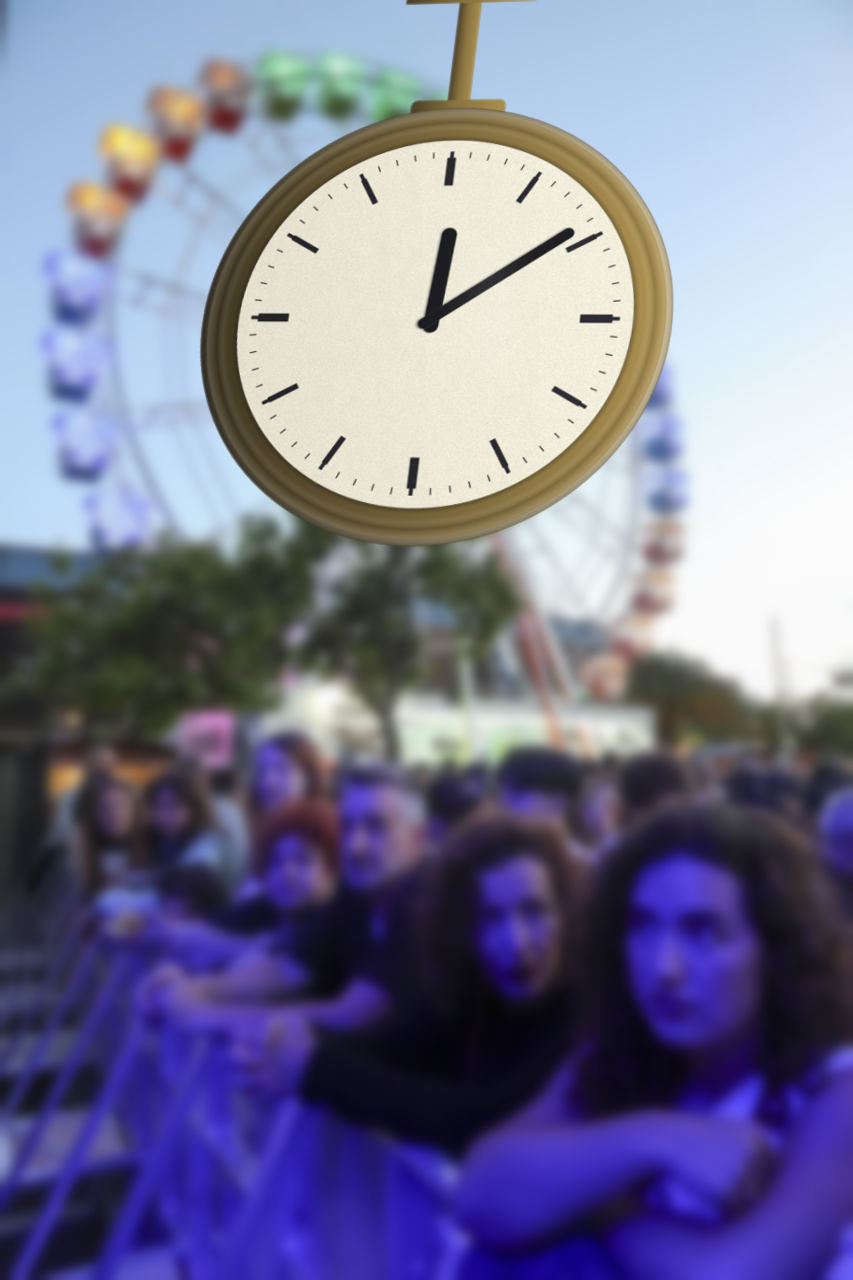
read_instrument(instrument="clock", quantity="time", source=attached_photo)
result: 12:09
